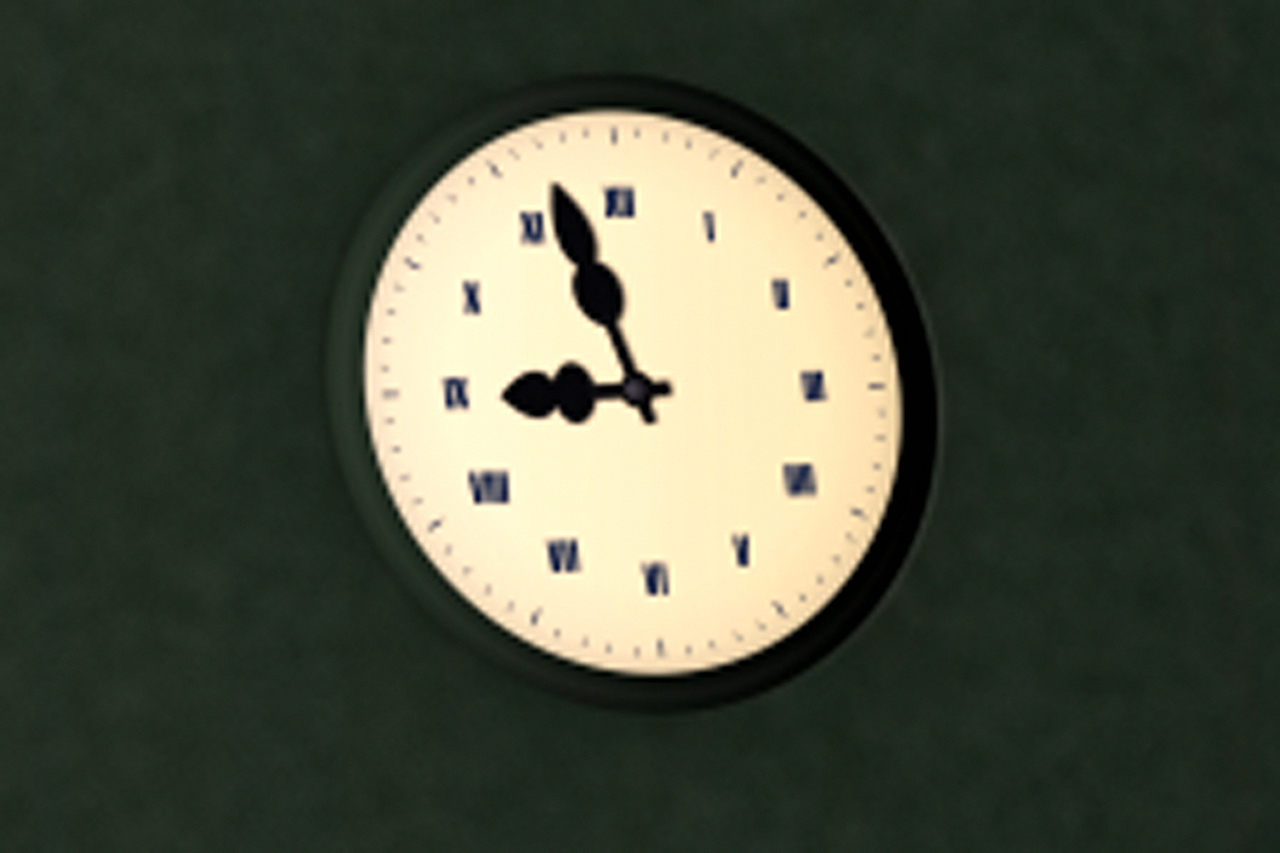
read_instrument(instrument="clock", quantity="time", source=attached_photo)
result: 8:57
